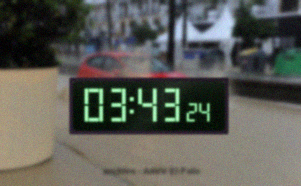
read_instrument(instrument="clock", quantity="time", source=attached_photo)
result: 3:43:24
